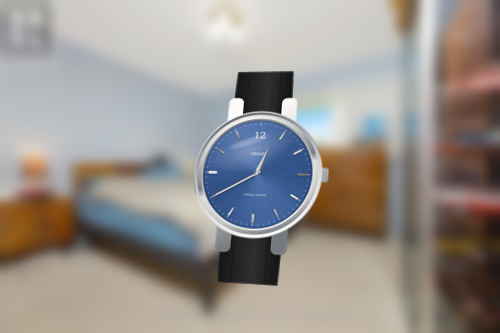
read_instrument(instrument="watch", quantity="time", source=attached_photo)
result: 12:40
